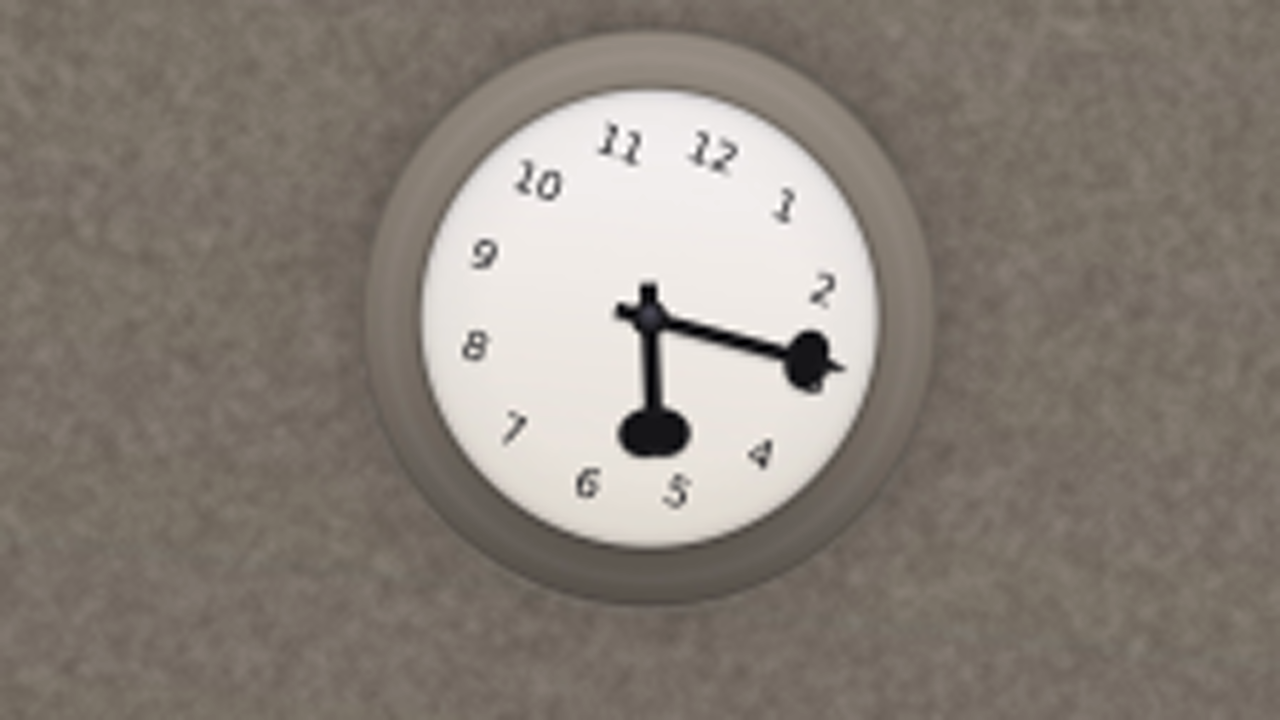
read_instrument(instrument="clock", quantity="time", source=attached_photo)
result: 5:14
